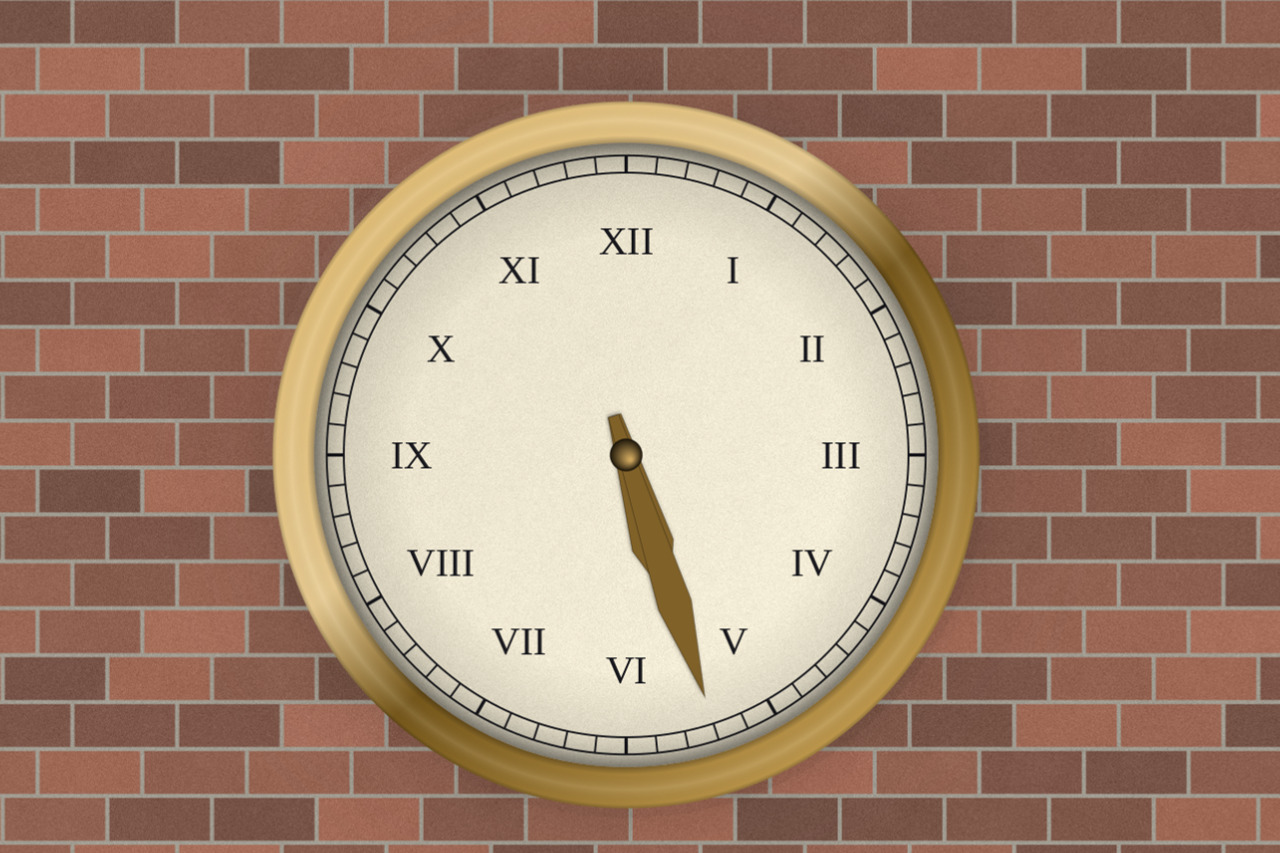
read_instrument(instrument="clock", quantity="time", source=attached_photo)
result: 5:27
